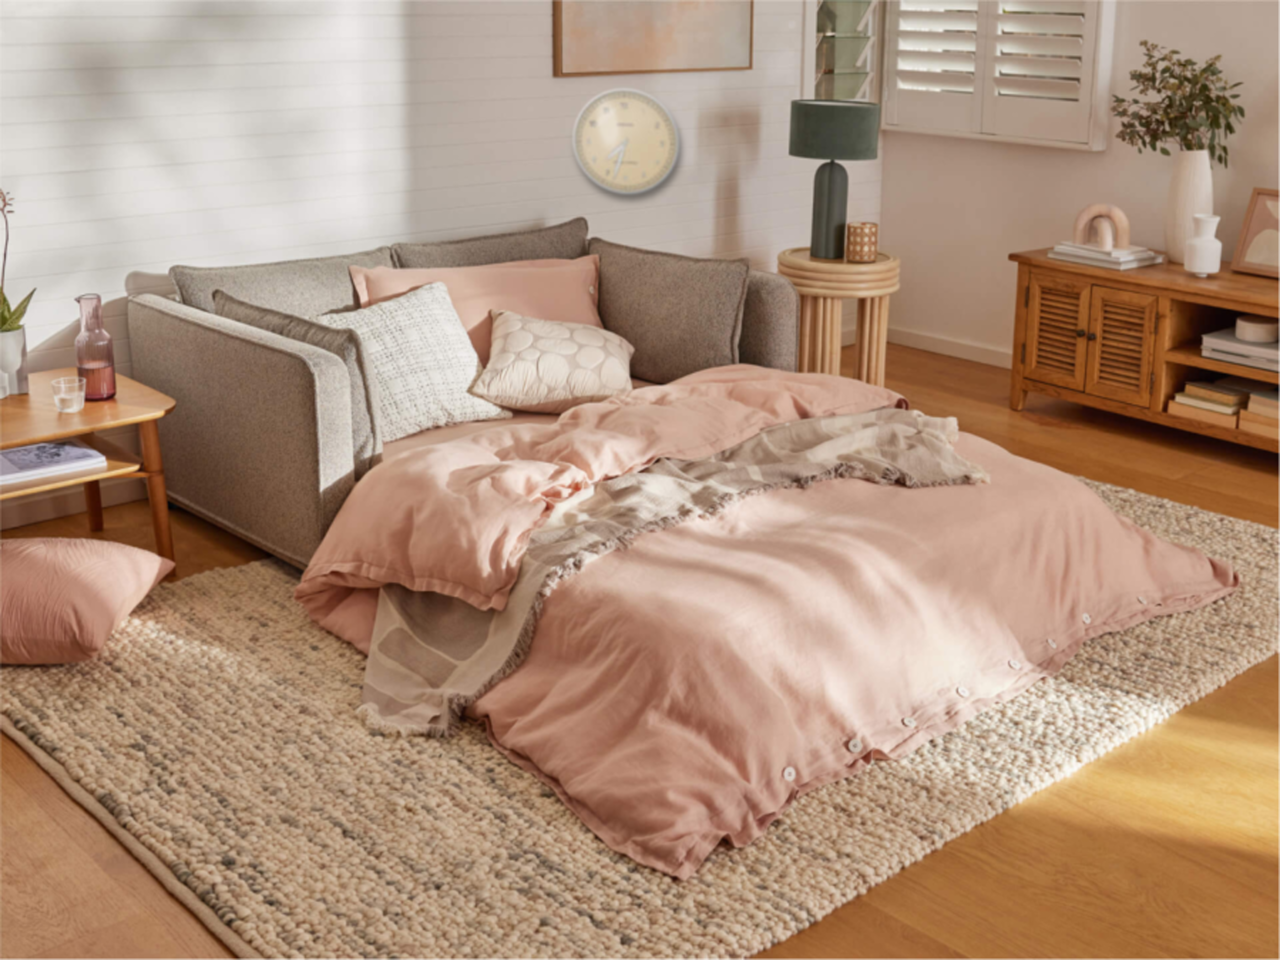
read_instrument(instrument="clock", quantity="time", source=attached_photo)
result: 7:33
